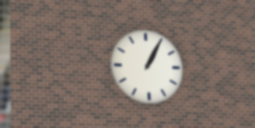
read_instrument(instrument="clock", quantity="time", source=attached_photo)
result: 1:05
